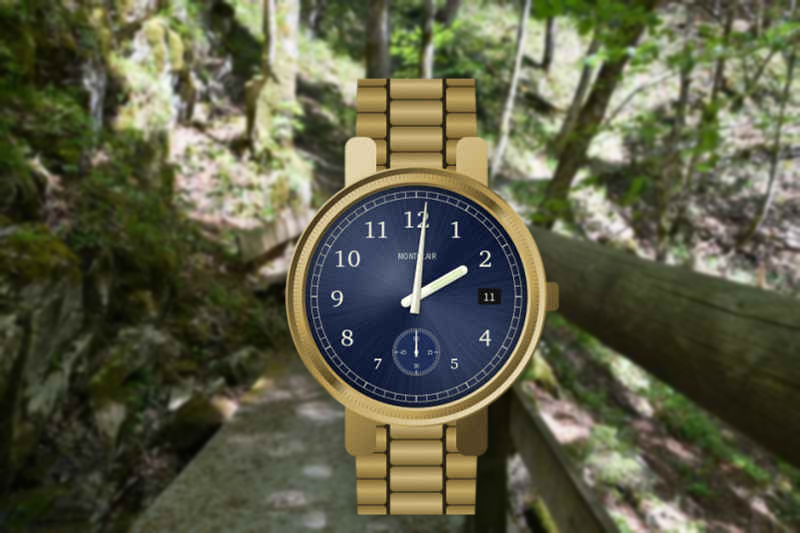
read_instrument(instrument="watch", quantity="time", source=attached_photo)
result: 2:01
